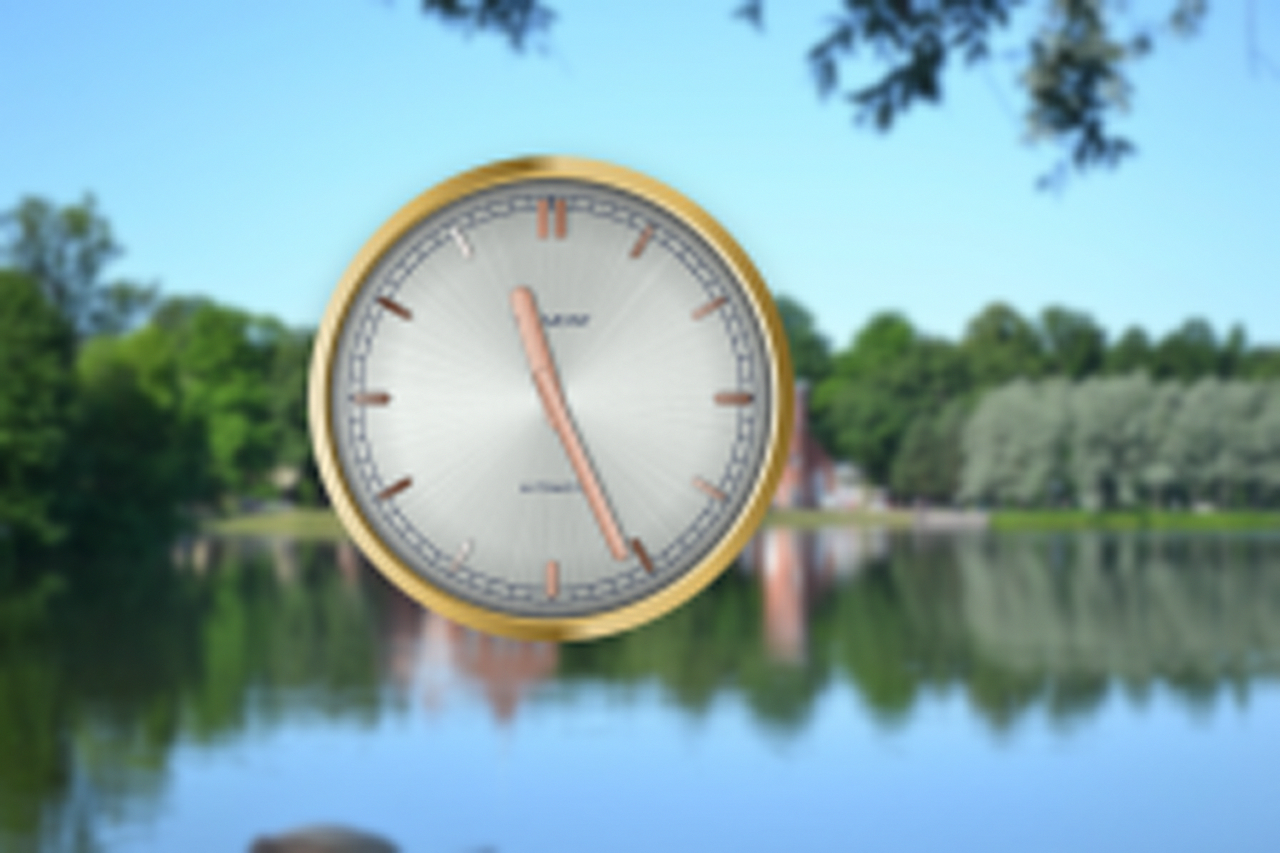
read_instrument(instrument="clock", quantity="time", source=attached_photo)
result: 11:26
